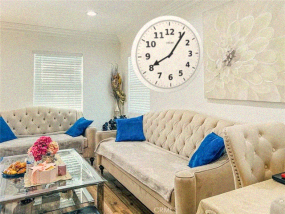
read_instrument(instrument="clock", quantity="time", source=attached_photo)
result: 8:06
